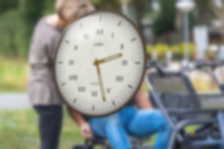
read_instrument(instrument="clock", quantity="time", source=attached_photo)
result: 2:27
